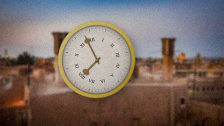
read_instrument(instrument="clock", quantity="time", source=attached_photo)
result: 7:58
